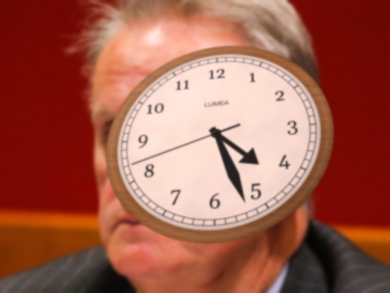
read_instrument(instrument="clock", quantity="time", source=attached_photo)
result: 4:26:42
